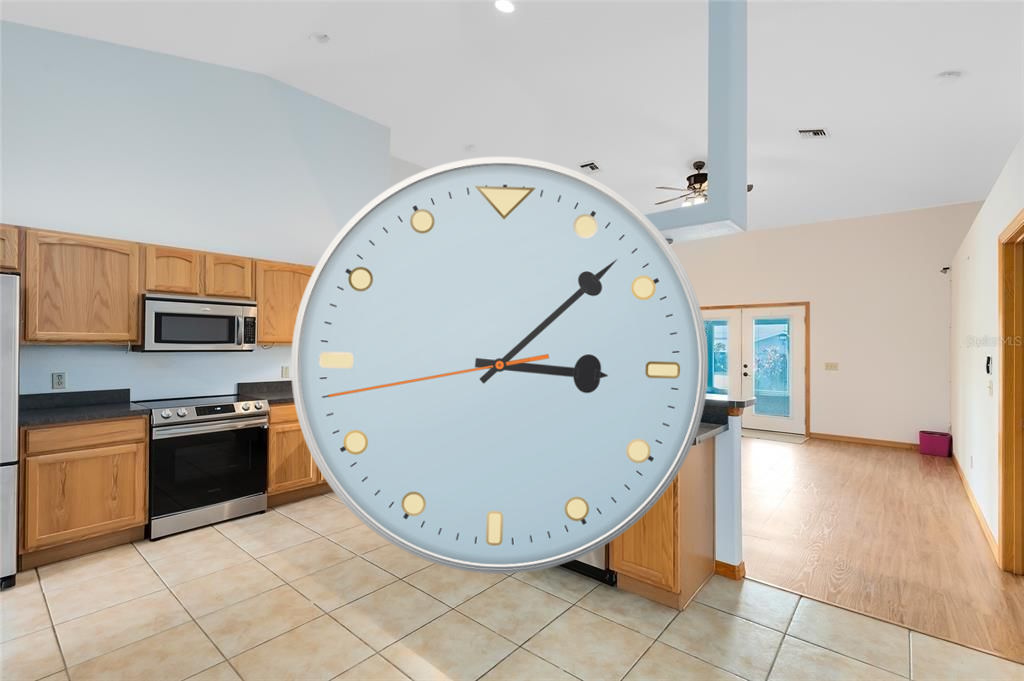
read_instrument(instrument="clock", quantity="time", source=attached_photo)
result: 3:07:43
